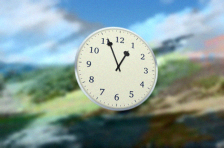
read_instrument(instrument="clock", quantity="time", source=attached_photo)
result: 12:56
